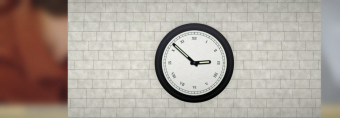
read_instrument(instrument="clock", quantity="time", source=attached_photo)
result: 2:52
